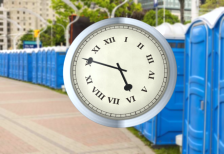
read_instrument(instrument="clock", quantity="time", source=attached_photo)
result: 5:51
